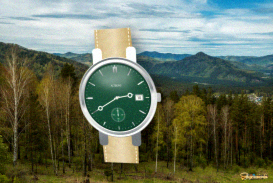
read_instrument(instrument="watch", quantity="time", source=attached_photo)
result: 2:40
